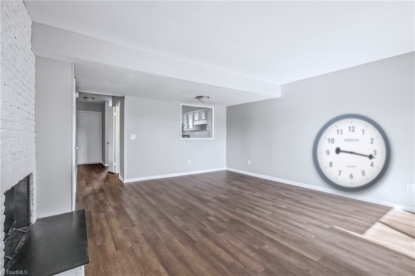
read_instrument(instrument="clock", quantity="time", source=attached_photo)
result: 9:17
